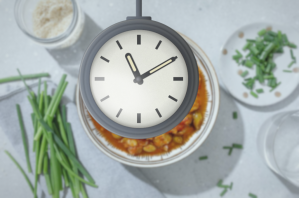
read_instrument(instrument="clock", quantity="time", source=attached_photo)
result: 11:10
